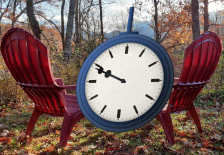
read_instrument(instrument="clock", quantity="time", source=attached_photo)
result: 9:49
